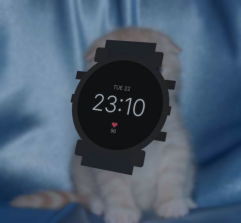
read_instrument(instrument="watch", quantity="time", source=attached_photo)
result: 23:10
